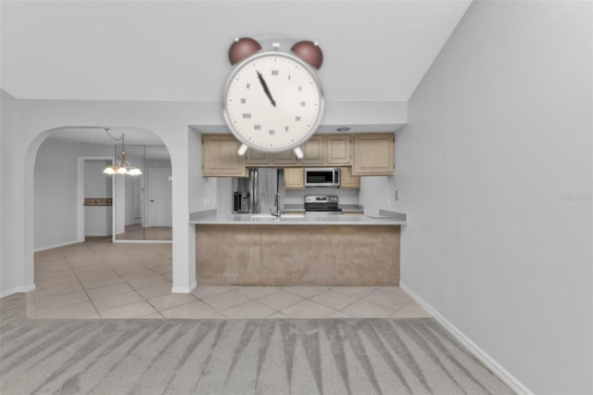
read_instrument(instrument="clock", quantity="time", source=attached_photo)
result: 10:55
